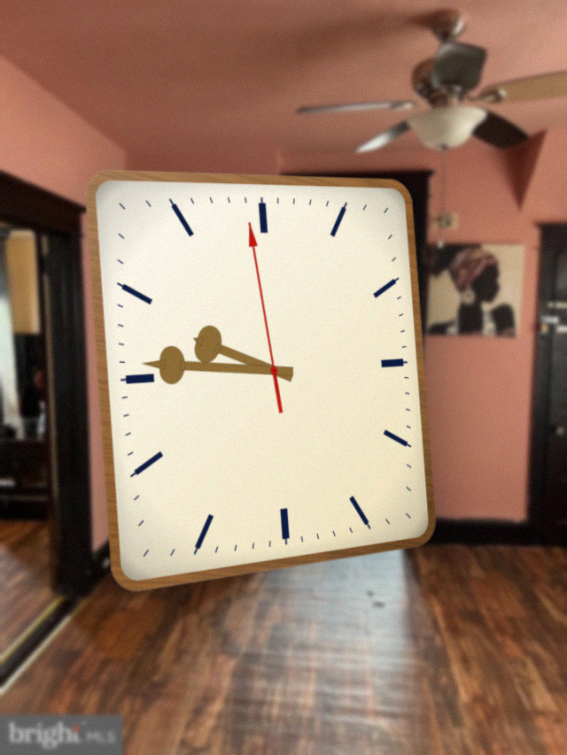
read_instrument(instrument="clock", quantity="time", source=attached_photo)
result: 9:45:59
